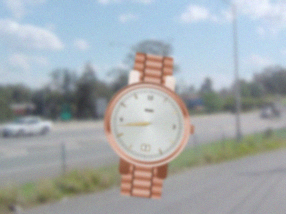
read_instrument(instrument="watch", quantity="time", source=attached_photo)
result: 8:43
